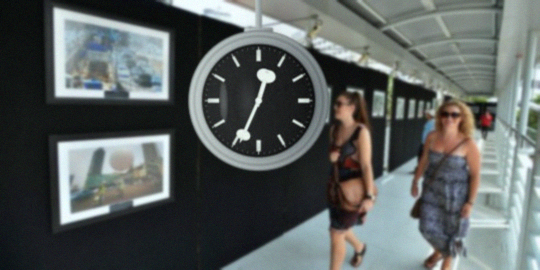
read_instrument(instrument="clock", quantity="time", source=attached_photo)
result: 12:34
